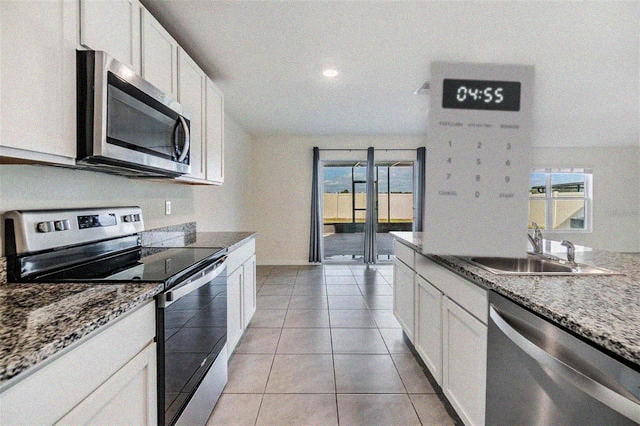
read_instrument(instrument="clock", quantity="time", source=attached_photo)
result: 4:55
